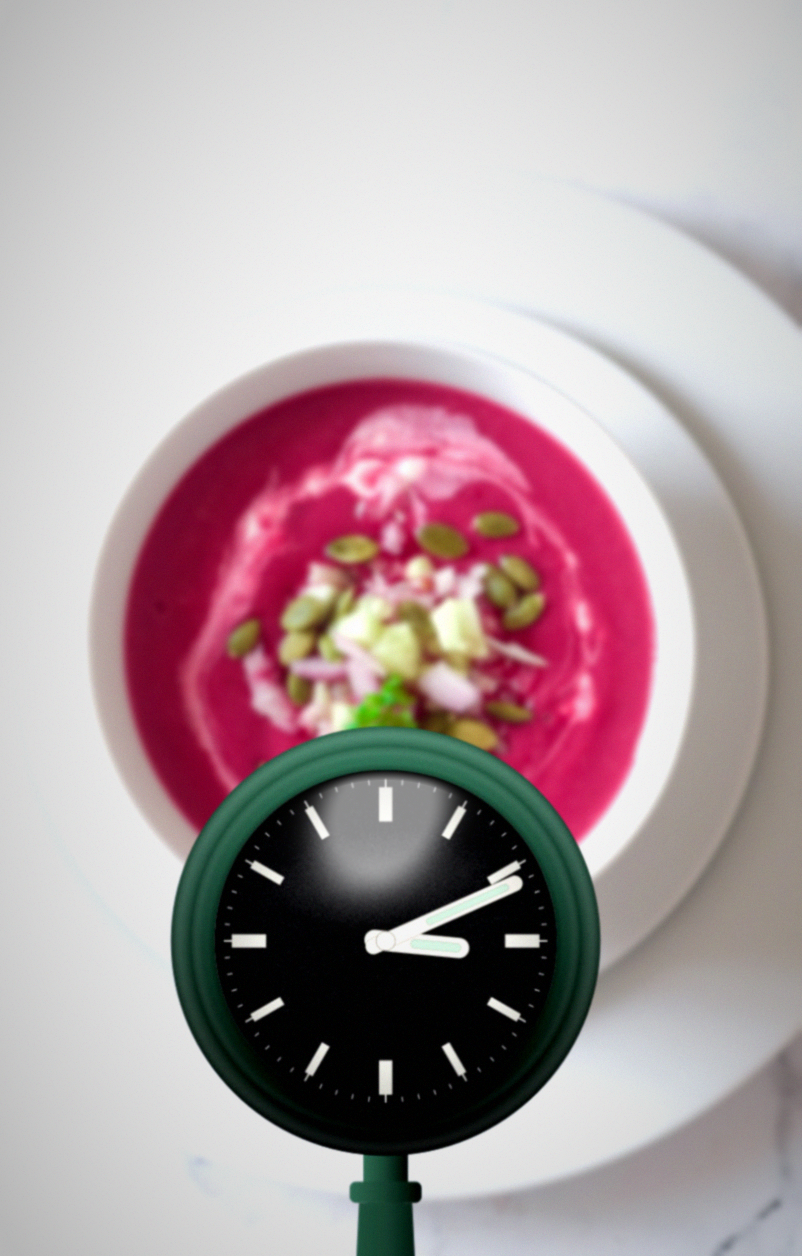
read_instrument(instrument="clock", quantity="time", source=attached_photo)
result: 3:11
